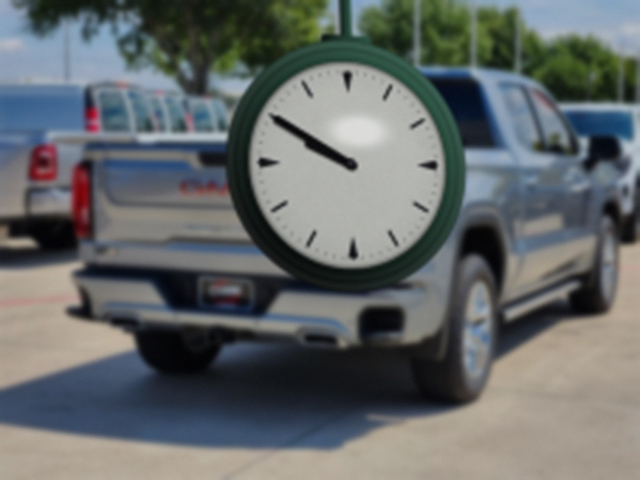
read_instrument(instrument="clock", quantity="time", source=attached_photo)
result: 9:50
